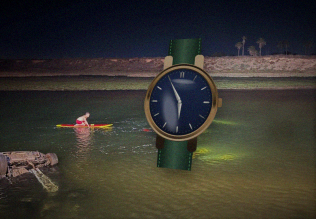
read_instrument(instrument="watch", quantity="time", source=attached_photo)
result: 5:55
